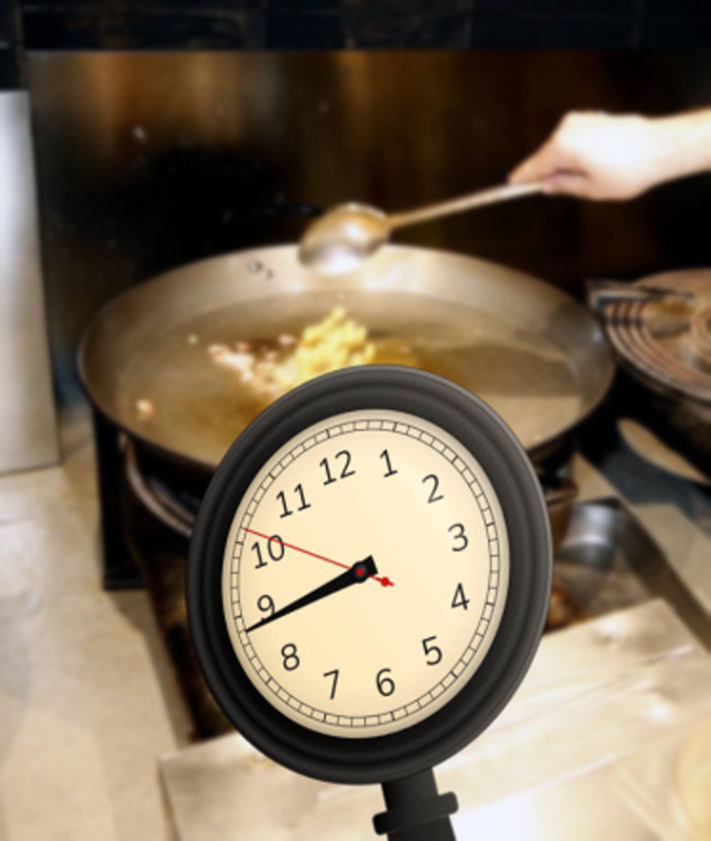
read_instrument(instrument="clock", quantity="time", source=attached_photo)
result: 8:43:51
